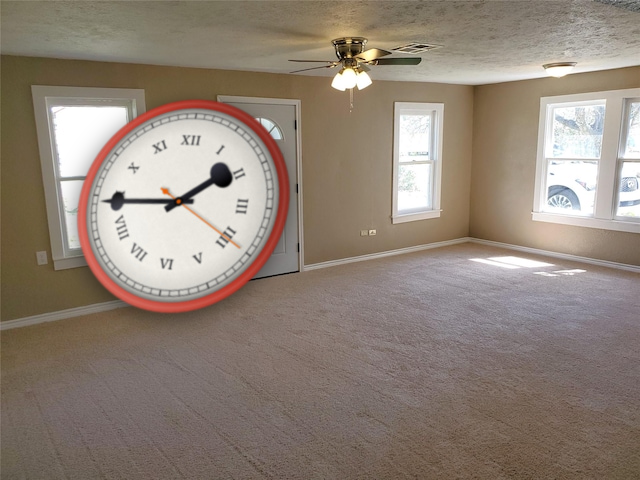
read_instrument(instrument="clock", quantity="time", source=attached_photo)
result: 1:44:20
